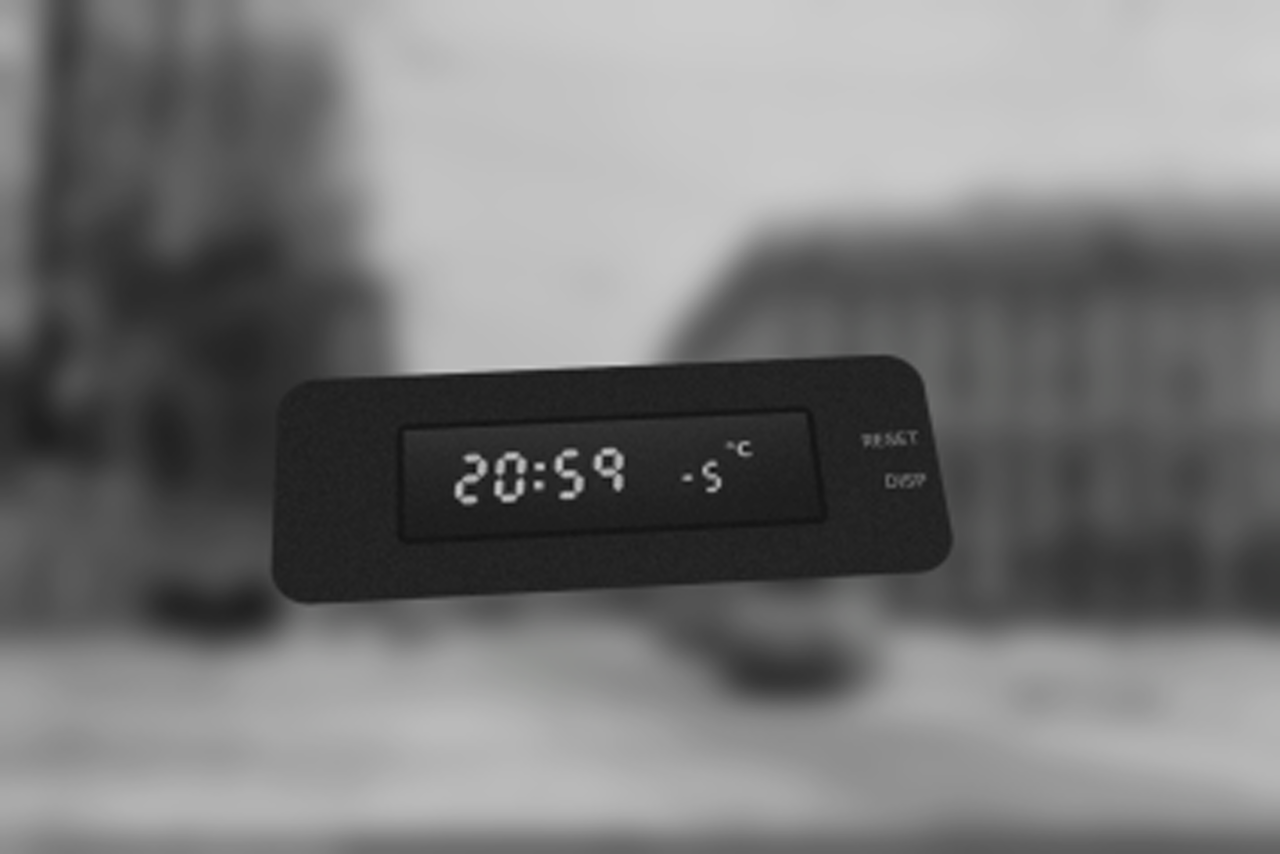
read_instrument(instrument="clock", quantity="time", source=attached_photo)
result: 20:59
